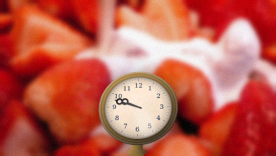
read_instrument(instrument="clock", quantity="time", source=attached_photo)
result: 9:48
